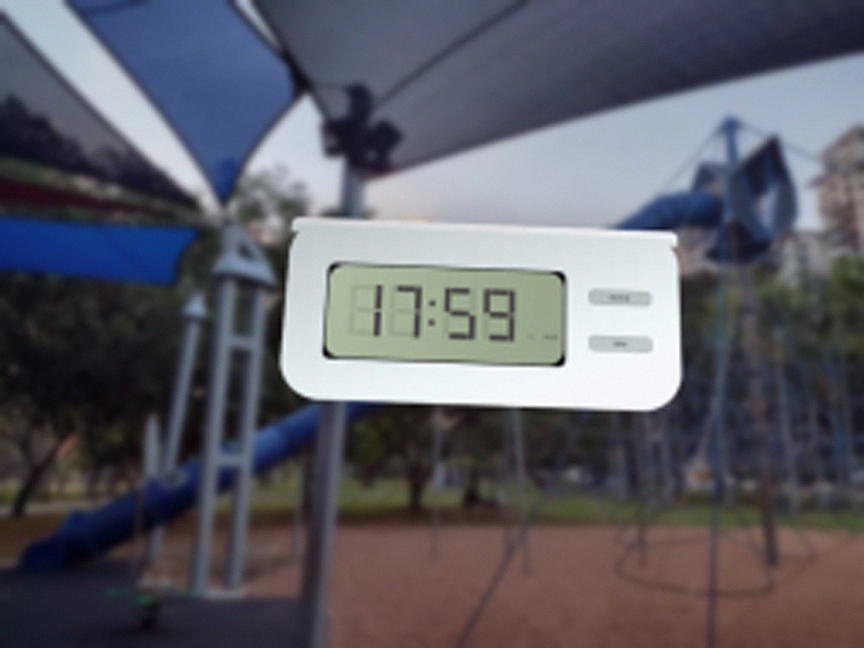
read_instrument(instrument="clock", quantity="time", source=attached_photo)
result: 17:59
